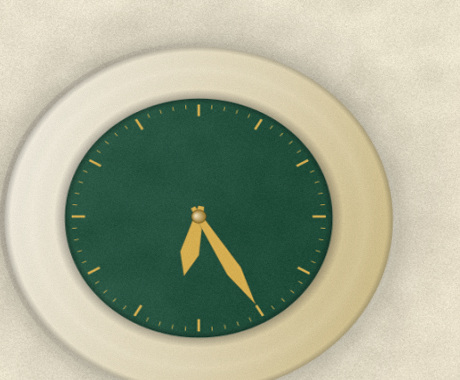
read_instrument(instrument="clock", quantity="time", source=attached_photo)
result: 6:25
